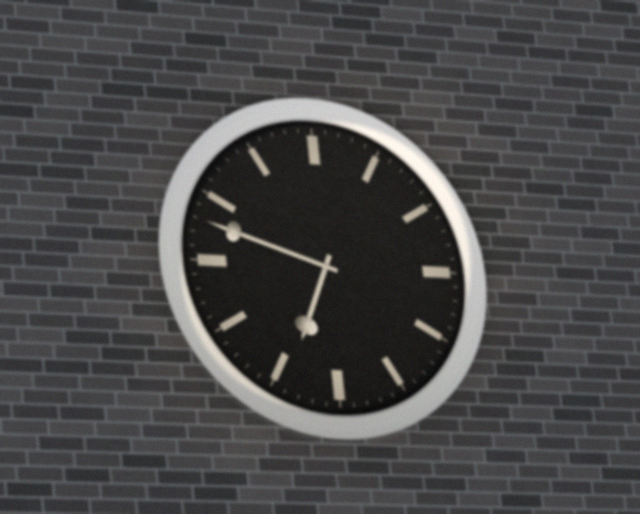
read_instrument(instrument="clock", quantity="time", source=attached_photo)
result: 6:48
